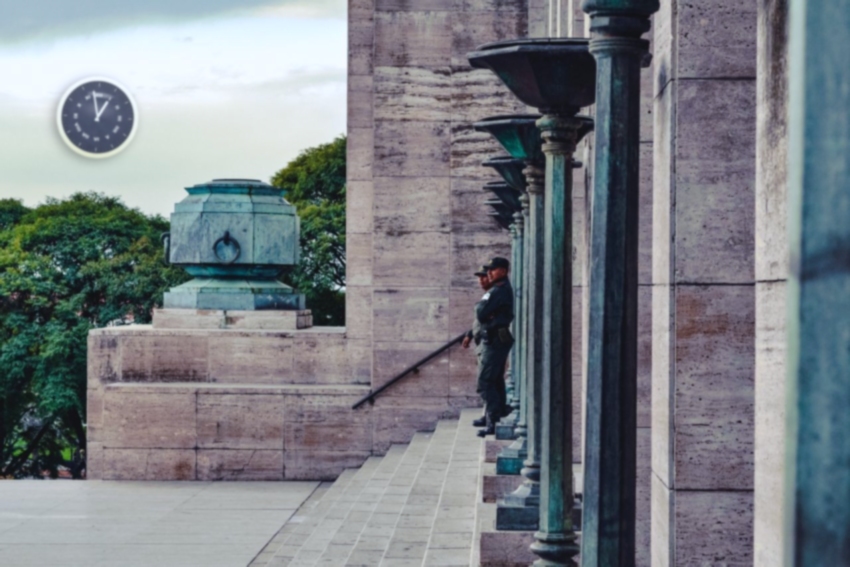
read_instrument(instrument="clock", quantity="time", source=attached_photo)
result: 12:58
